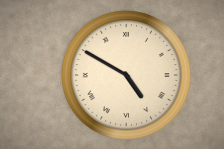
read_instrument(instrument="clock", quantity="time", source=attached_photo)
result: 4:50
